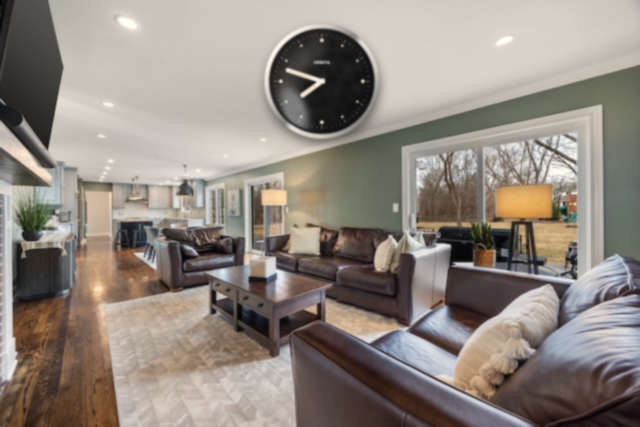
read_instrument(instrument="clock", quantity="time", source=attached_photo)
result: 7:48
